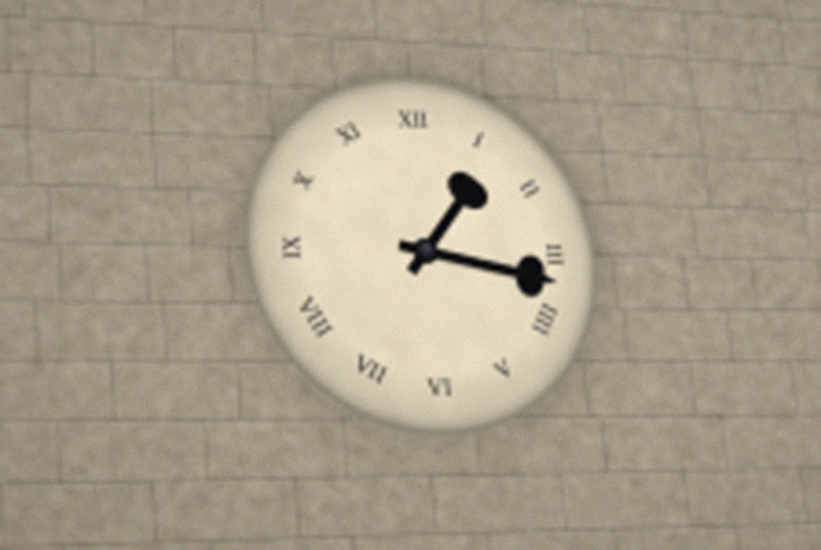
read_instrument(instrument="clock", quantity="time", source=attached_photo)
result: 1:17
